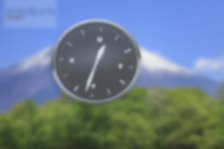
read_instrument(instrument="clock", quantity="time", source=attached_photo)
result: 12:32
